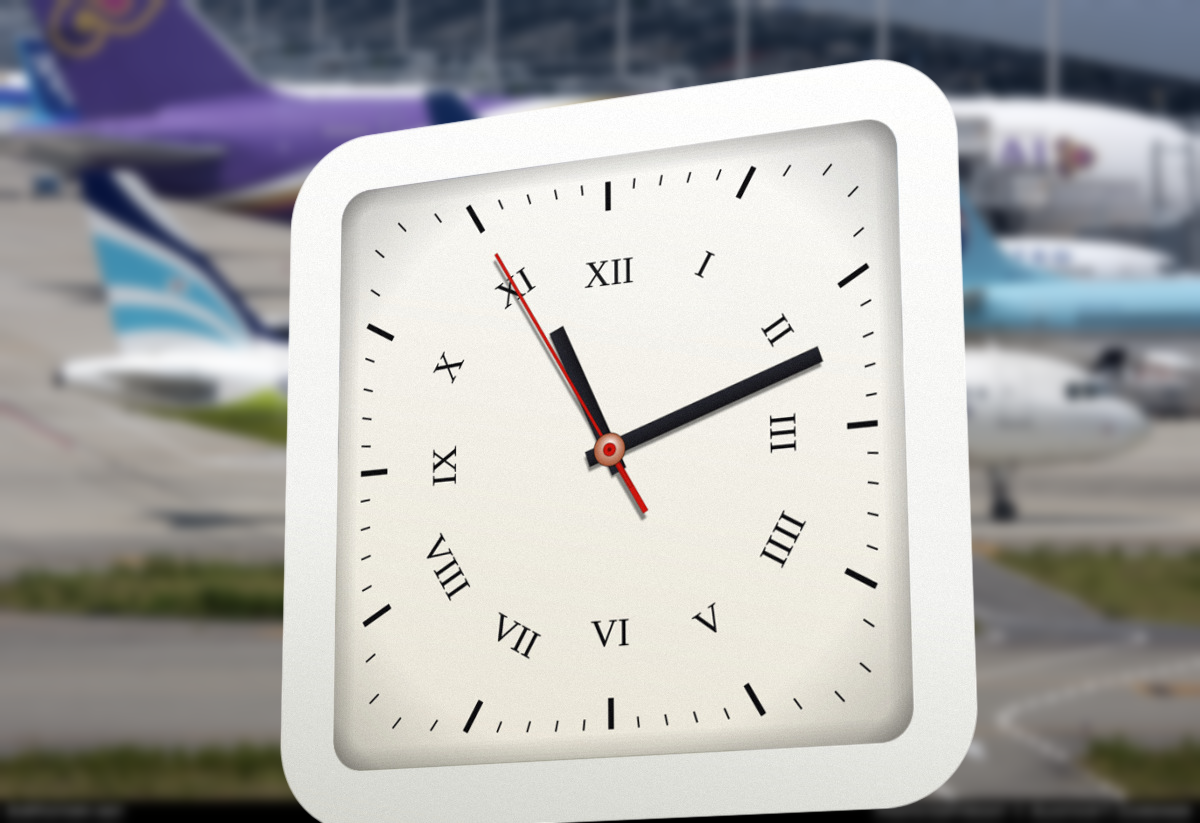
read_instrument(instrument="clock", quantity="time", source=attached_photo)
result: 11:11:55
